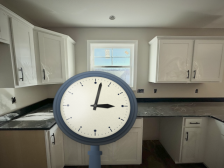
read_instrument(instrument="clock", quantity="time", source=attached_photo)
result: 3:02
